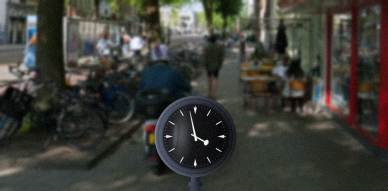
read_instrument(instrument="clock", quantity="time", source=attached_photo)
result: 3:58
